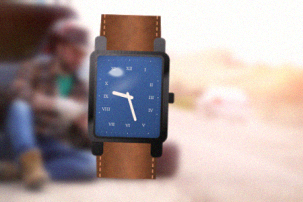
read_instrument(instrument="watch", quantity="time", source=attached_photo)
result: 9:27
